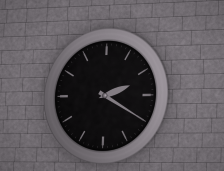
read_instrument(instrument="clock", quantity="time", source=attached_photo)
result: 2:20
